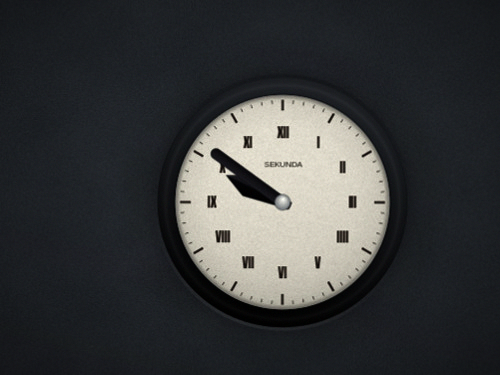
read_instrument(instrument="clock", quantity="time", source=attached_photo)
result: 9:51
